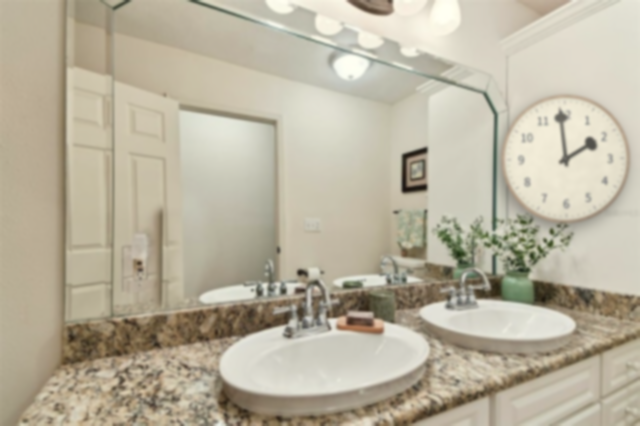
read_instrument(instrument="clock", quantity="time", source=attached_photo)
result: 1:59
